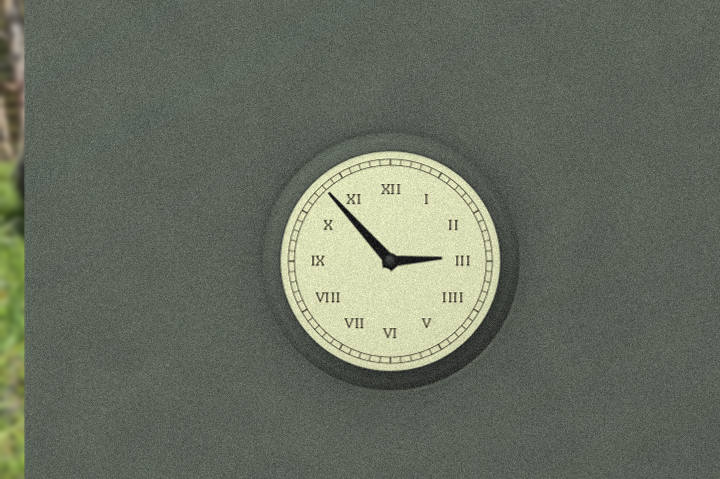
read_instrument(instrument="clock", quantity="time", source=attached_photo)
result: 2:53
